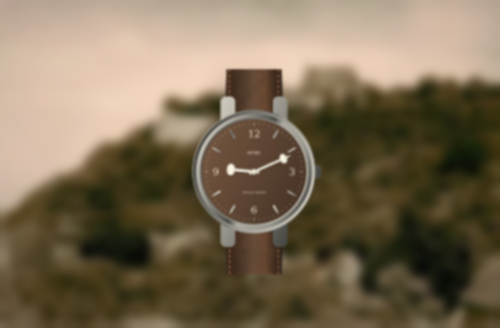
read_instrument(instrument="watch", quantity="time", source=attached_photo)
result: 9:11
